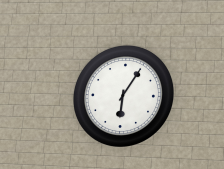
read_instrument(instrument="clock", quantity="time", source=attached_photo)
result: 6:05
